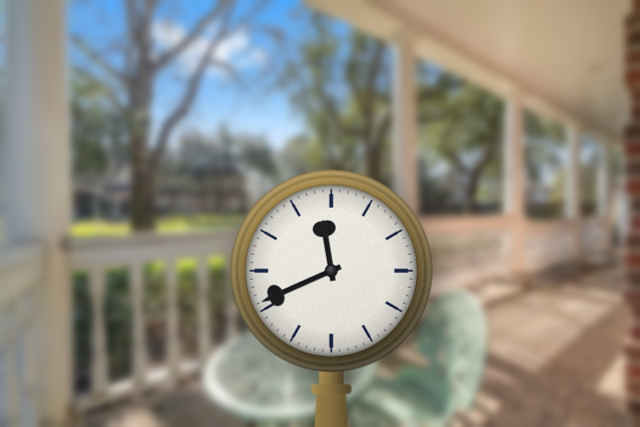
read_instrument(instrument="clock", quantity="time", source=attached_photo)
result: 11:41
